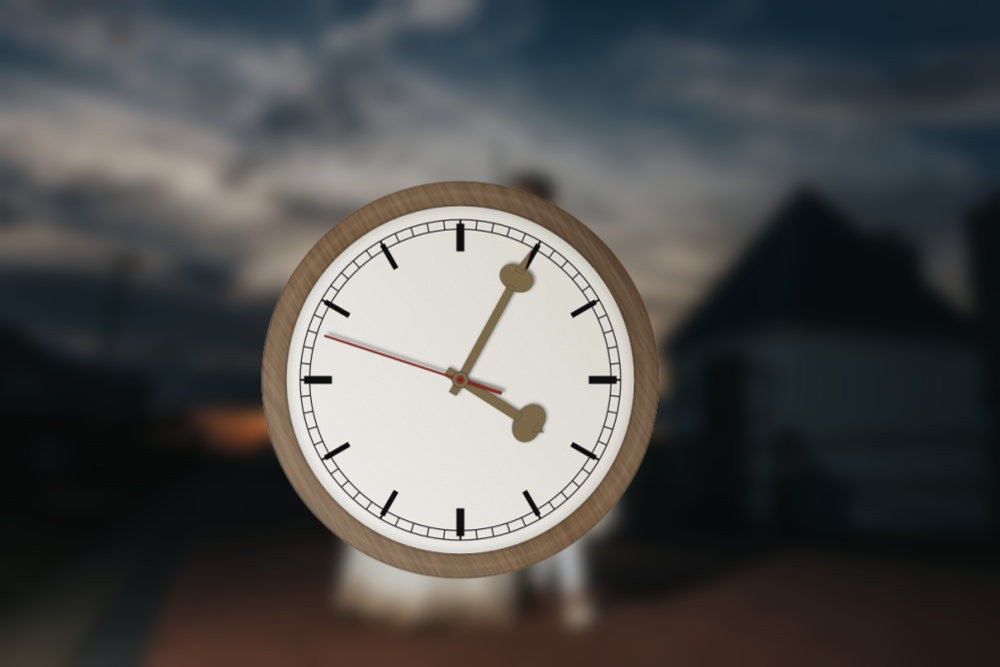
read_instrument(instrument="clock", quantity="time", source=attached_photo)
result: 4:04:48
